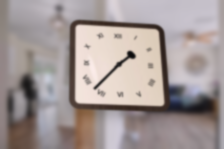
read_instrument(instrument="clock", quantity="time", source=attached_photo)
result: 1:37
